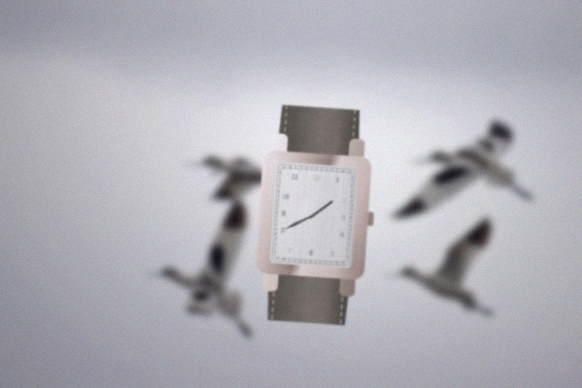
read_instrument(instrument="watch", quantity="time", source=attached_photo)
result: 1:40
